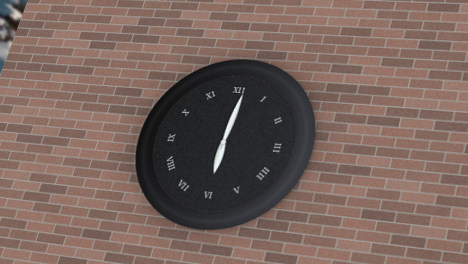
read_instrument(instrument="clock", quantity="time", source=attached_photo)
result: 6:01
